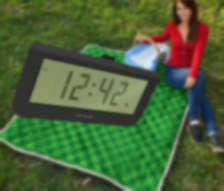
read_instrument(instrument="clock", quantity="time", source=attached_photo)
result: 12:42
